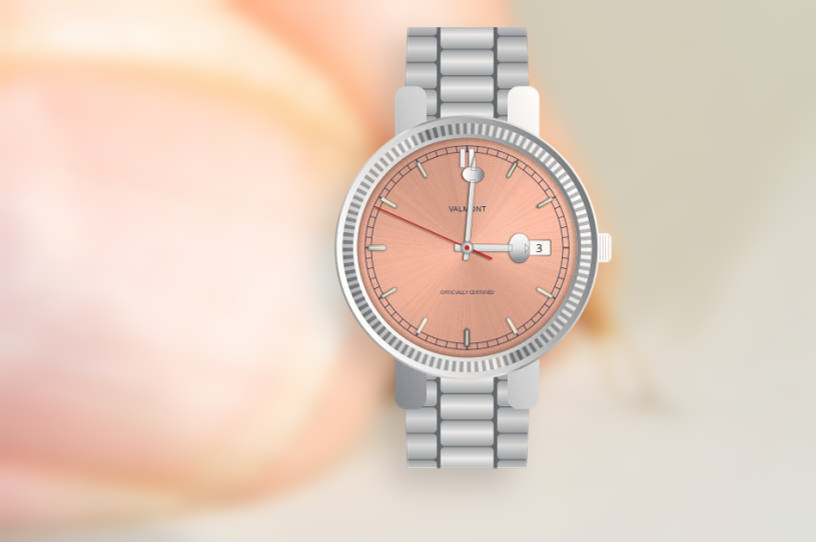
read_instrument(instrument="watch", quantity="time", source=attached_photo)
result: 3:00:49
